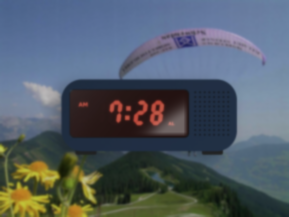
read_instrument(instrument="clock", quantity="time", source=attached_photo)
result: 7:28
